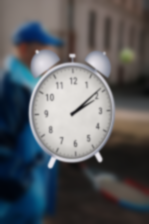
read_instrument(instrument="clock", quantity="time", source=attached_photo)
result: 2:09
